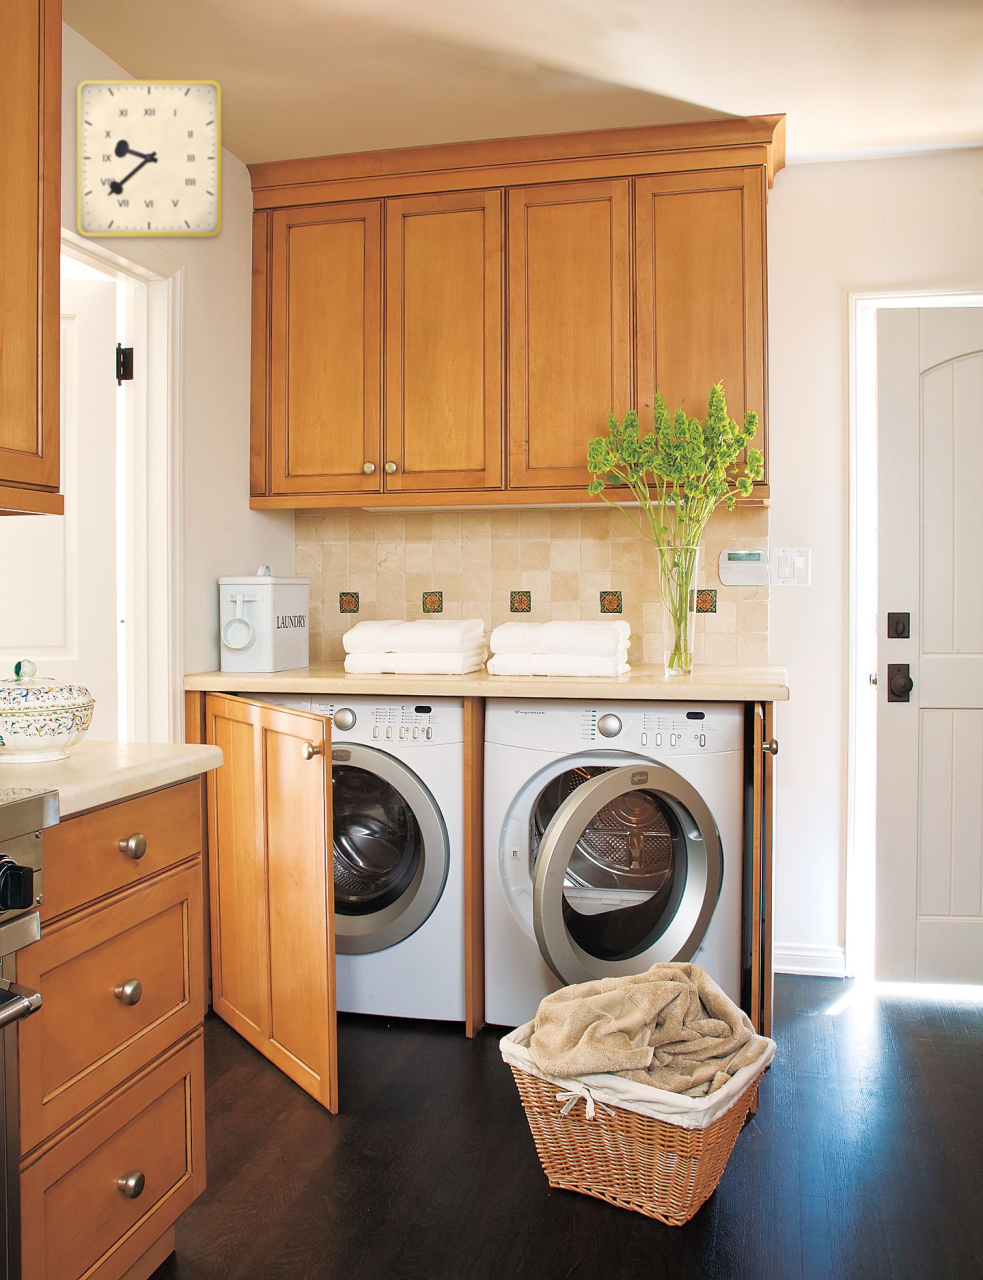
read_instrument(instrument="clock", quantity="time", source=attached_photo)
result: 9:38
